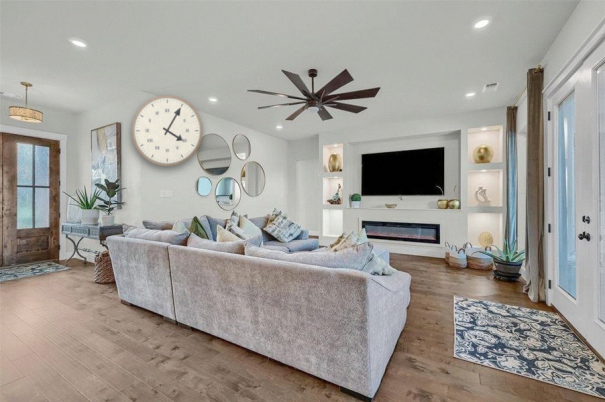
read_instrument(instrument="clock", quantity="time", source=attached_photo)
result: 4:05
